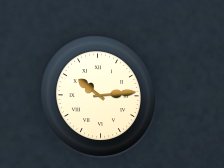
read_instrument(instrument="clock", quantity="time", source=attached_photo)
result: 10:14
